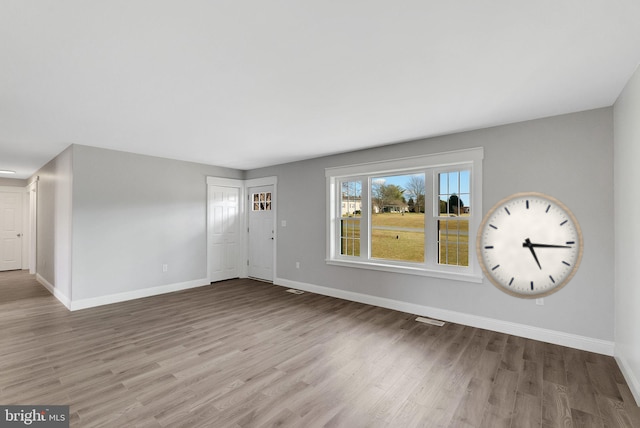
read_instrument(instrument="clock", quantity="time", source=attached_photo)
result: 5:16
